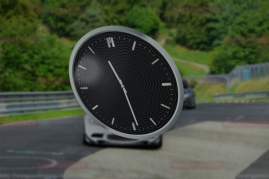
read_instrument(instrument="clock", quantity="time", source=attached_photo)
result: 11:29
